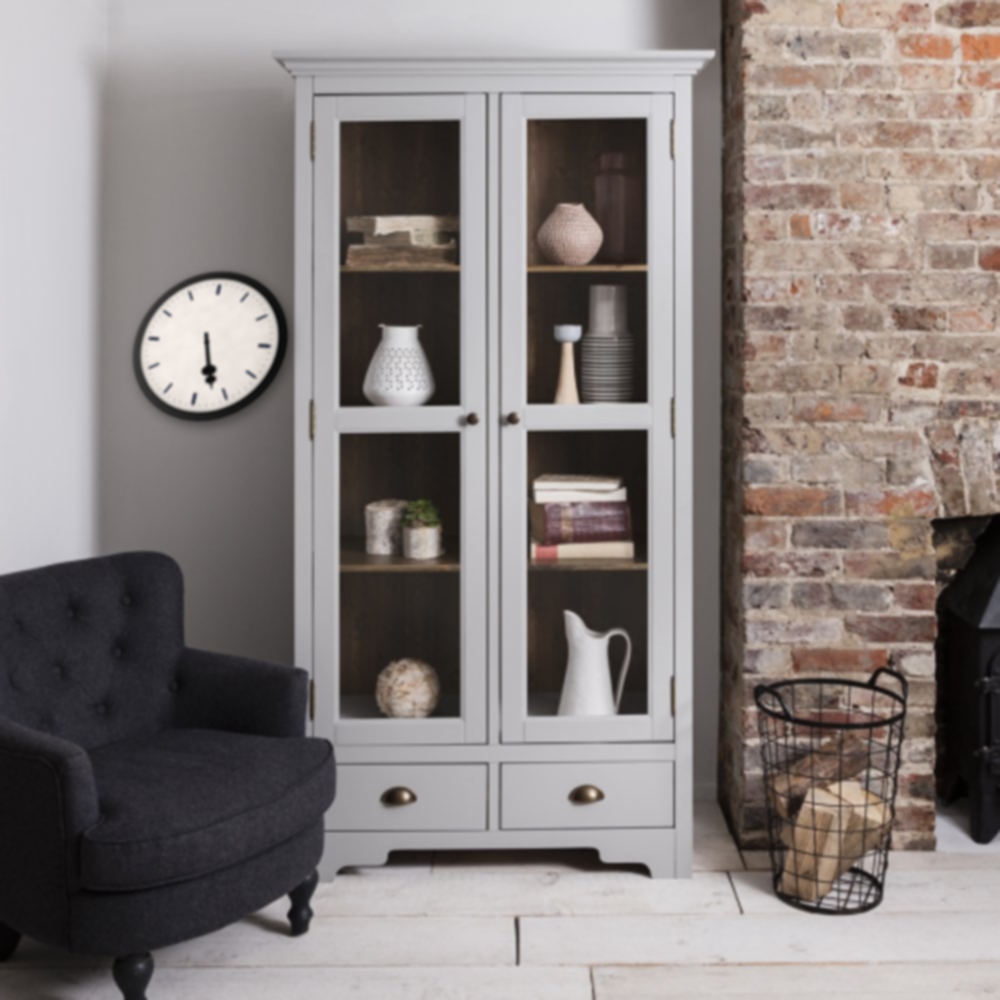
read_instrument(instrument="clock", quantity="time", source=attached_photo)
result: 5:27
